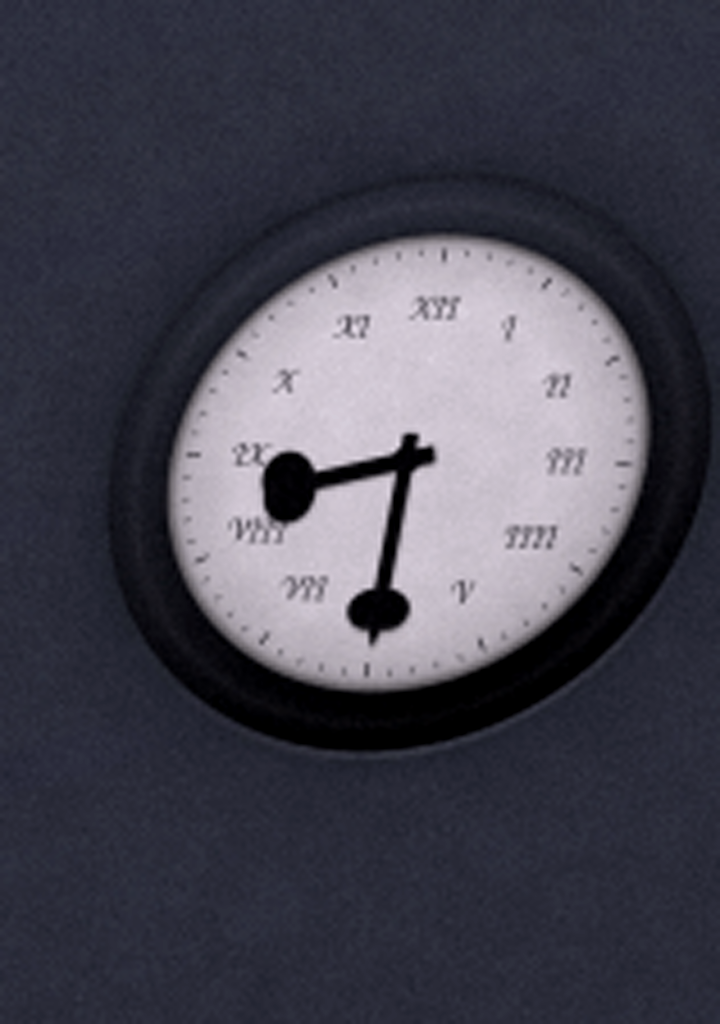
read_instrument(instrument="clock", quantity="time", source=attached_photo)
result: 8:30
